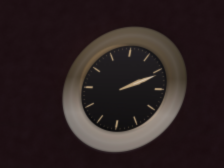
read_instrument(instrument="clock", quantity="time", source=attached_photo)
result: 2:11
